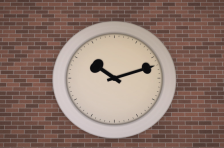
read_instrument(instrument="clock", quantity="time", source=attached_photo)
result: 10:12
